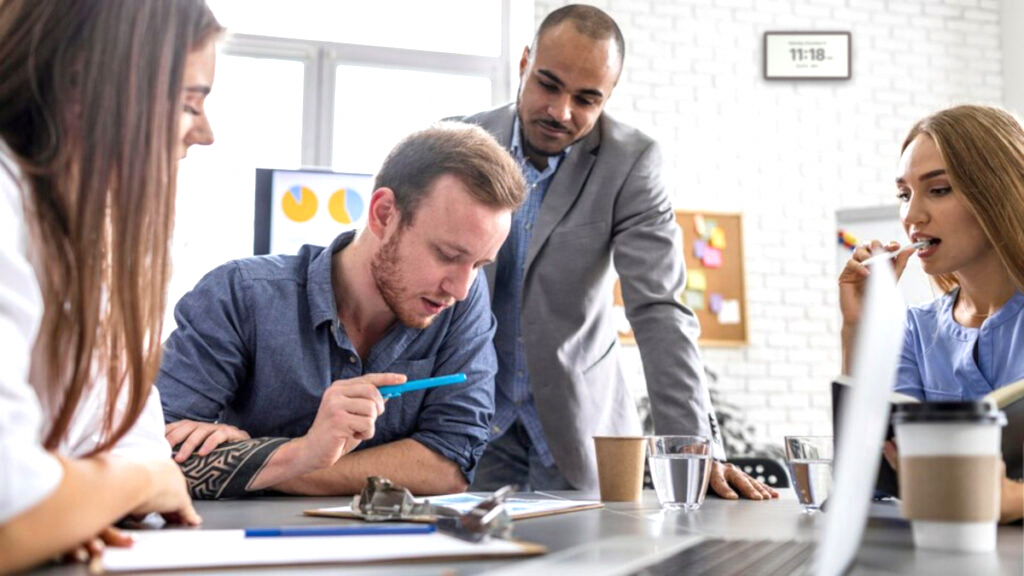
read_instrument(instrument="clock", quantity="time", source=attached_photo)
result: 11:18
